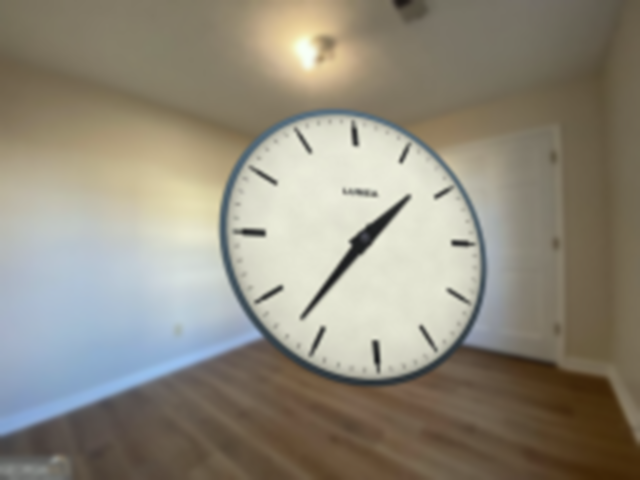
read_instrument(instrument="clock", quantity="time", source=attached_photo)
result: 1:37
